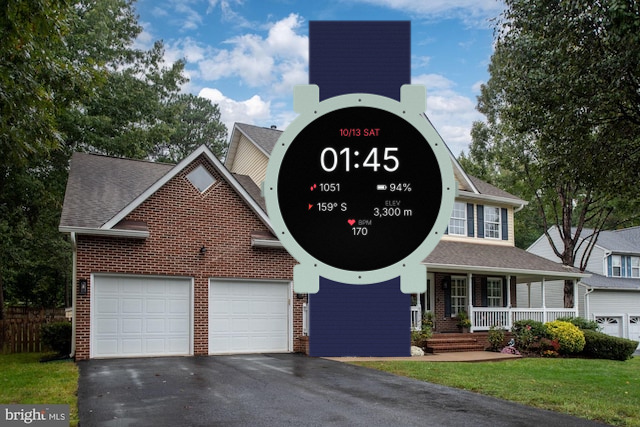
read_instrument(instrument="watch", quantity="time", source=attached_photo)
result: 1:45
